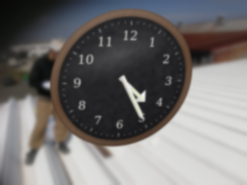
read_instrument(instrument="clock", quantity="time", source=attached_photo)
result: 4:25
